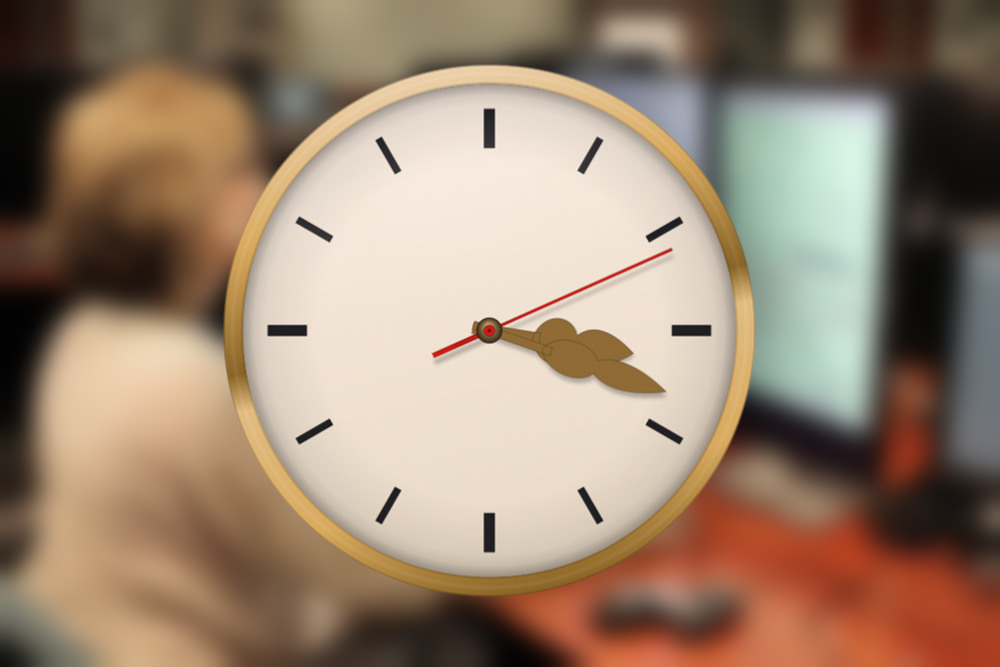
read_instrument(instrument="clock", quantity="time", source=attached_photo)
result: 3:18:11
